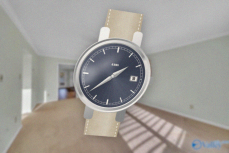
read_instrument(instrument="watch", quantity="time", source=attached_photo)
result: 1:38
